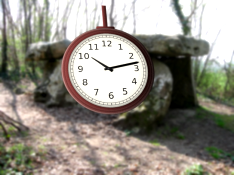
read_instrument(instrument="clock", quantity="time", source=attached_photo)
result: 10:13
